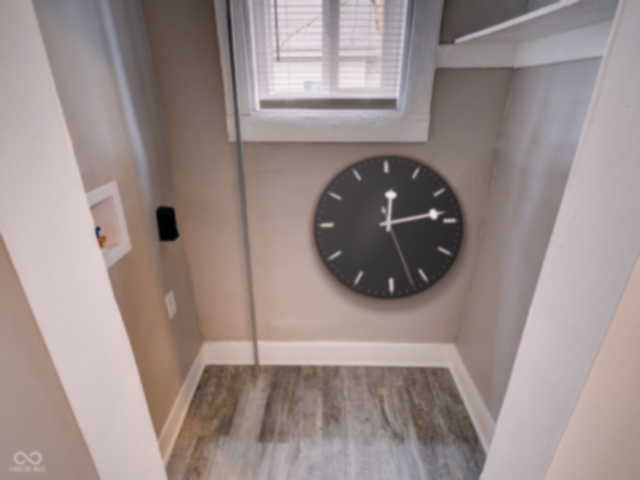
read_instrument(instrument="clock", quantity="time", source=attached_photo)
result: 12:13:27
